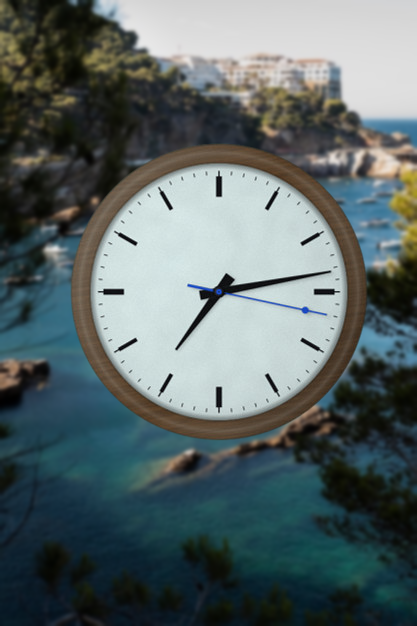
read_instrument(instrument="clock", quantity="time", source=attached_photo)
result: 7:13:17
